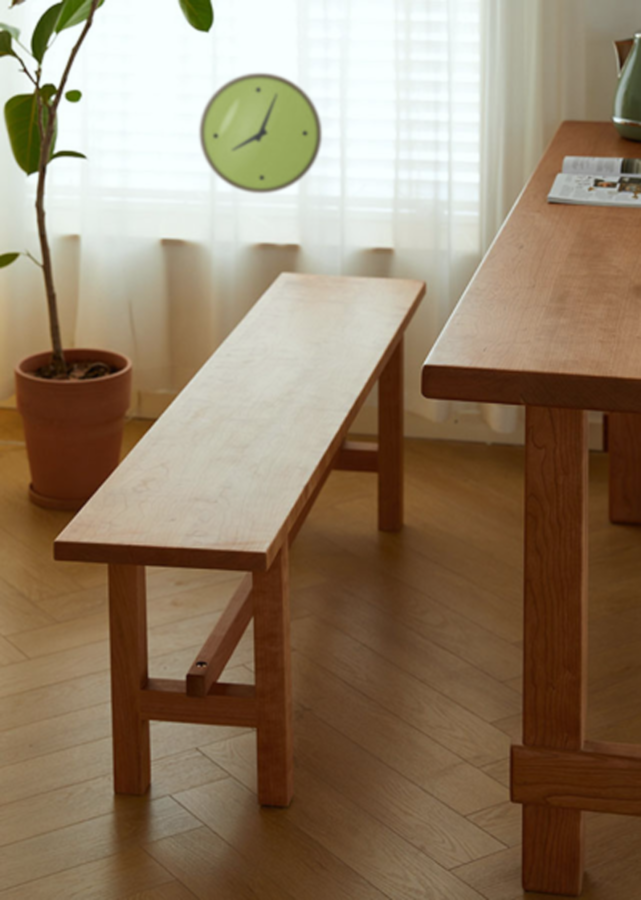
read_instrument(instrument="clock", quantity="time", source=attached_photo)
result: 8:04
